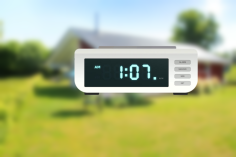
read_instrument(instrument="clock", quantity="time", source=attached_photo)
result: 1:07
